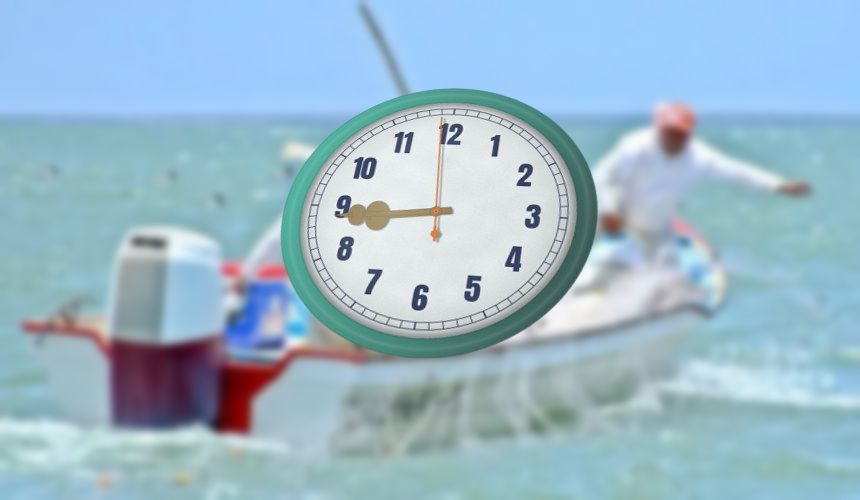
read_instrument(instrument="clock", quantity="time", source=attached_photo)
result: 8:43:59
